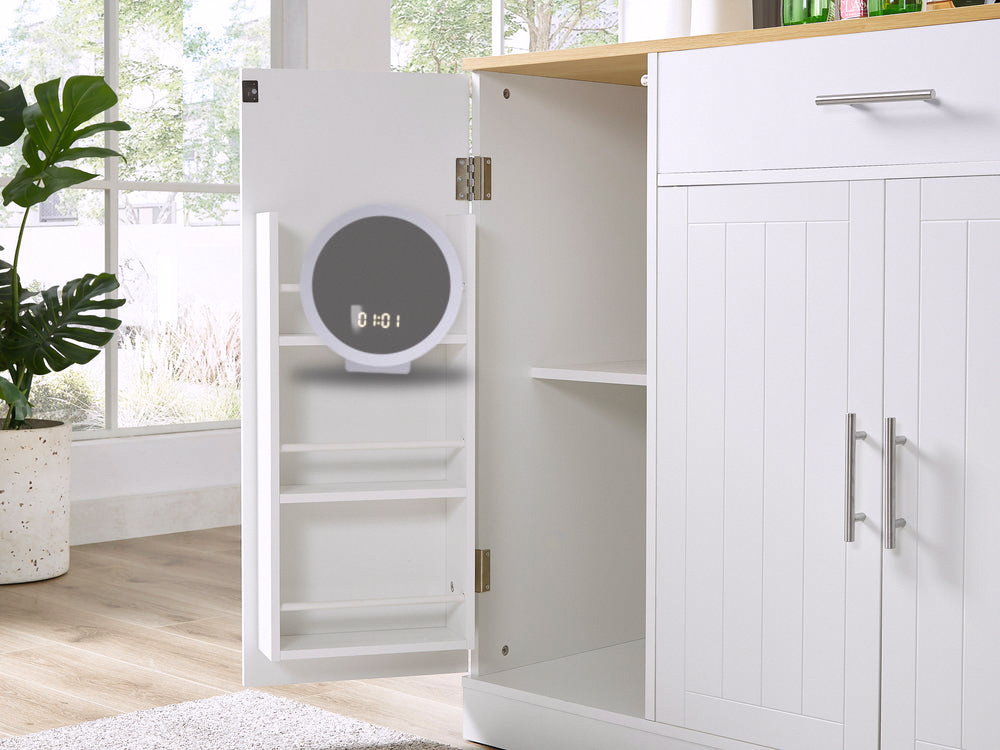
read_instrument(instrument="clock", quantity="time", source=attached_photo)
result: 1:01
